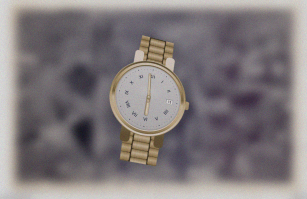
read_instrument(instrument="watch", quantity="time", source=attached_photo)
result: 5:59
